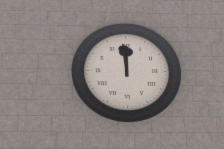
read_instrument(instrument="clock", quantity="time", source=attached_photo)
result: 11:59
